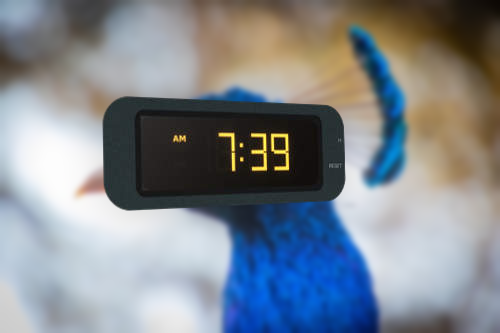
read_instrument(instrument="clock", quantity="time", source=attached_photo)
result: 7:39
